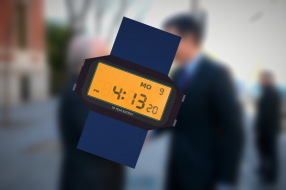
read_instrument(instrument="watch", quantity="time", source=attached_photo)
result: 4:13:20
